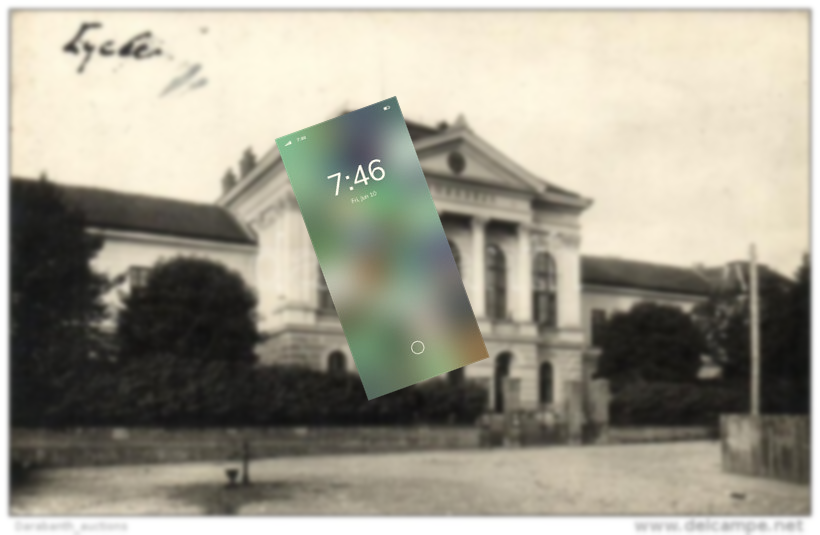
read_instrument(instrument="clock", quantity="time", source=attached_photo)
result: 7:46
